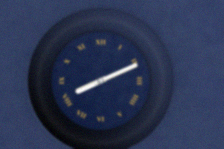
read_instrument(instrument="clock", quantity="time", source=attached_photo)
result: 8:11
